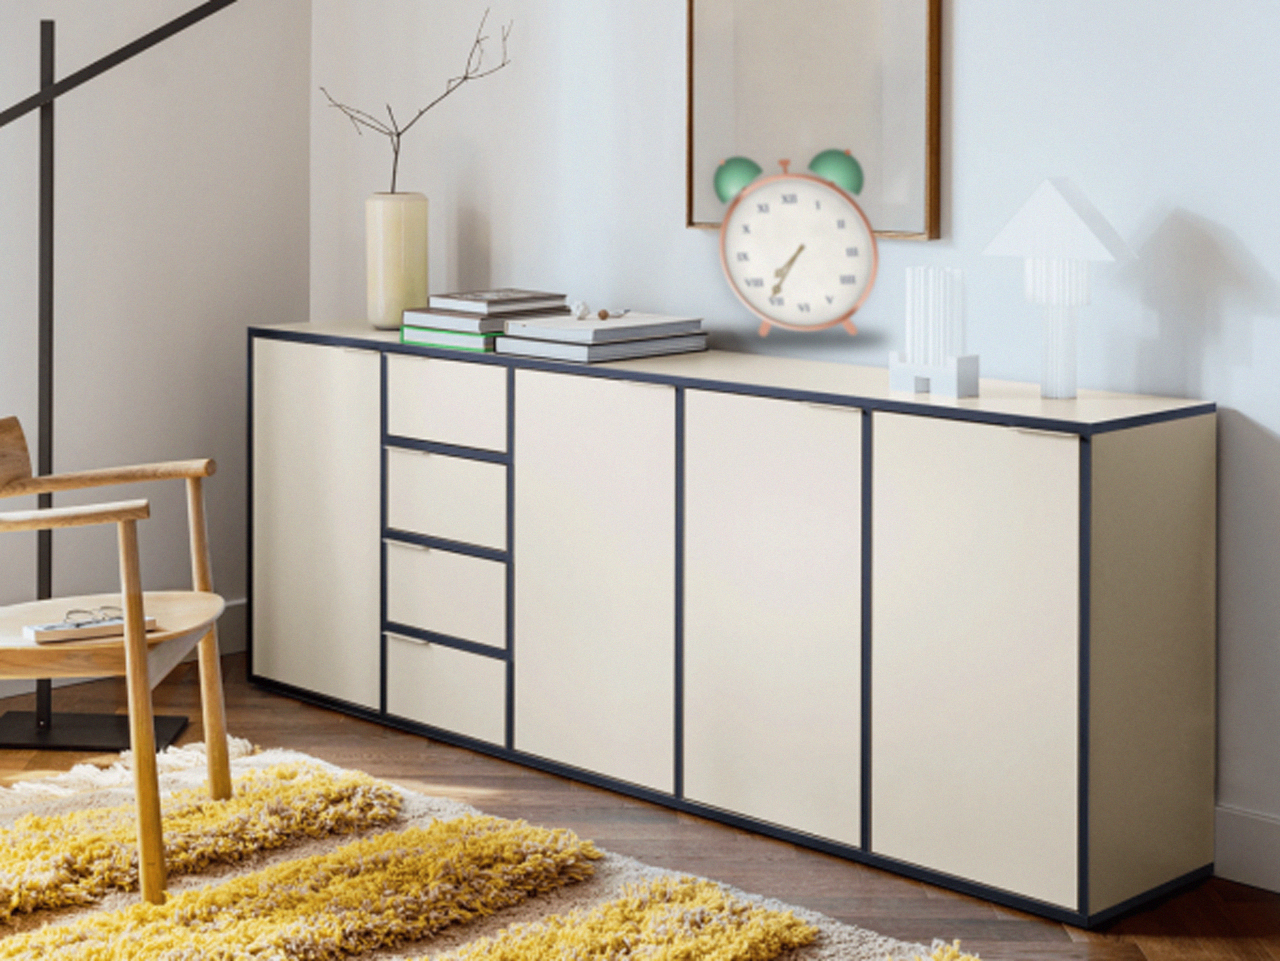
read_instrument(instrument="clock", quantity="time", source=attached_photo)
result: 7:36
